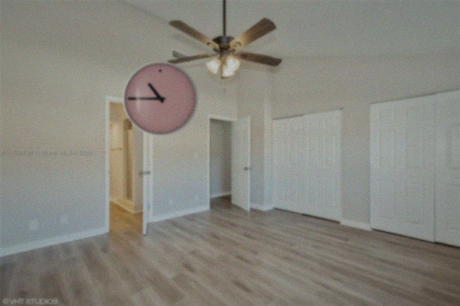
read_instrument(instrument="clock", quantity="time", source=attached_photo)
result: 10:45
